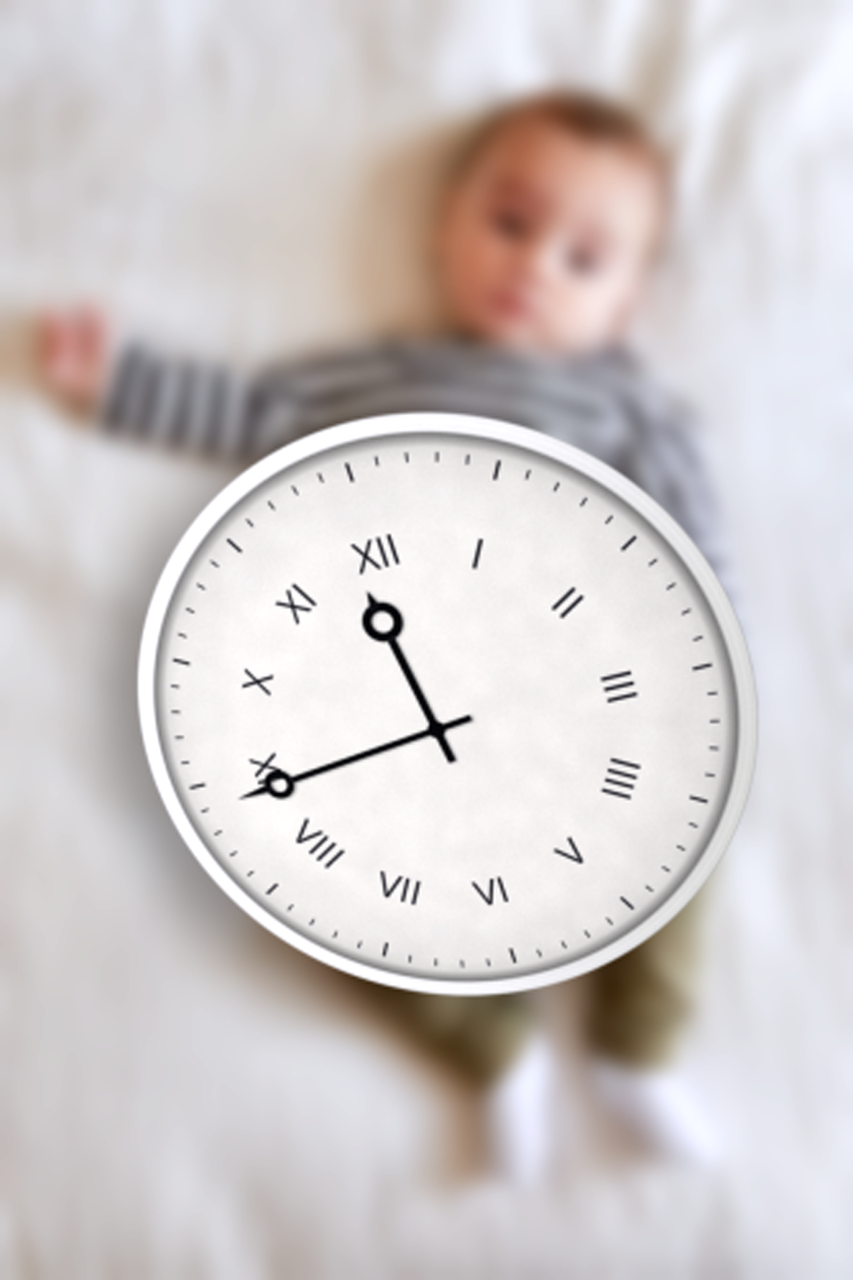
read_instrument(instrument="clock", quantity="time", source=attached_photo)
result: 11:44
